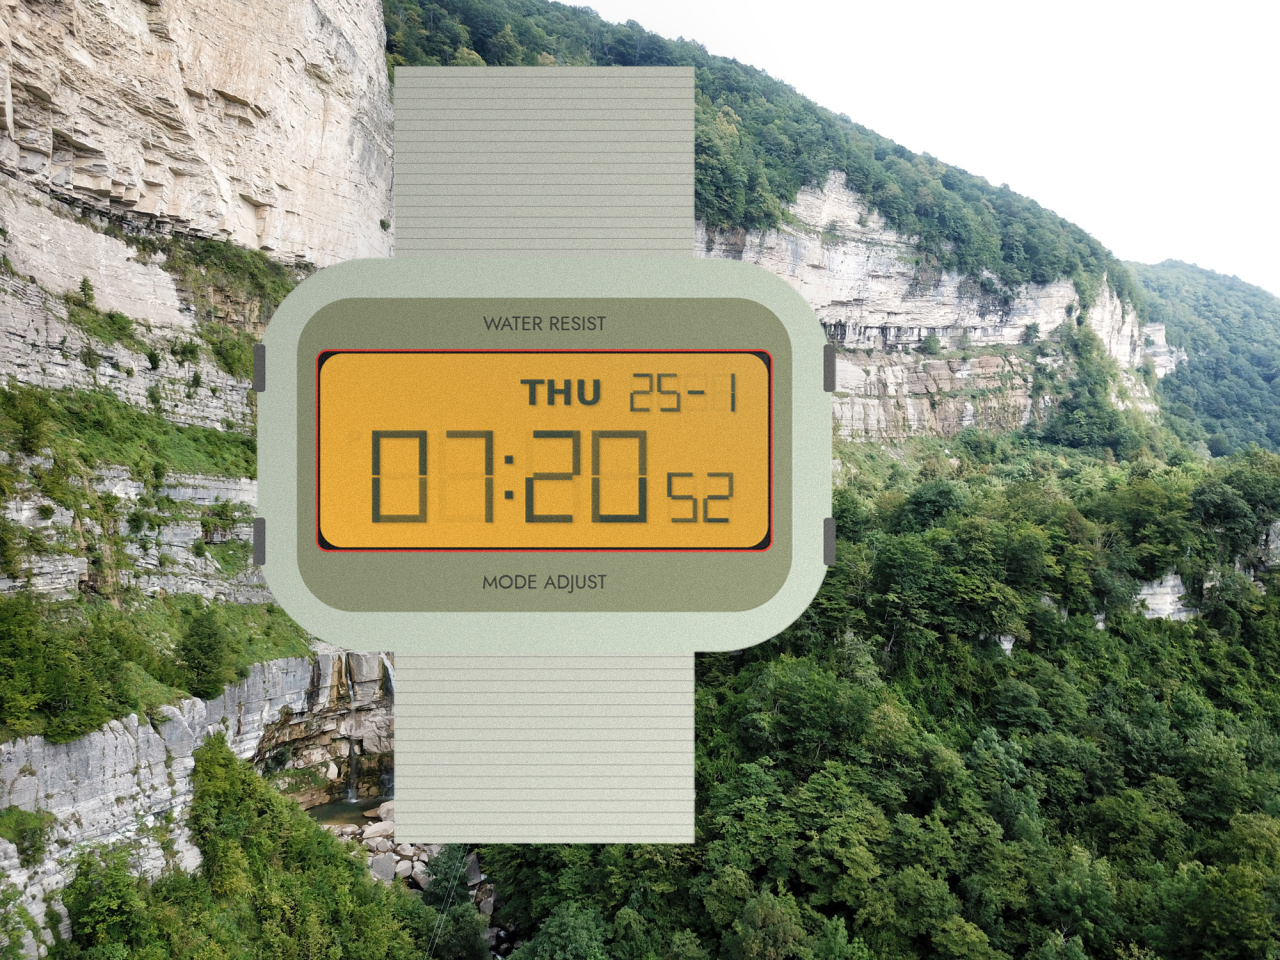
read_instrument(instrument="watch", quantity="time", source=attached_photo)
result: 7:20:52
